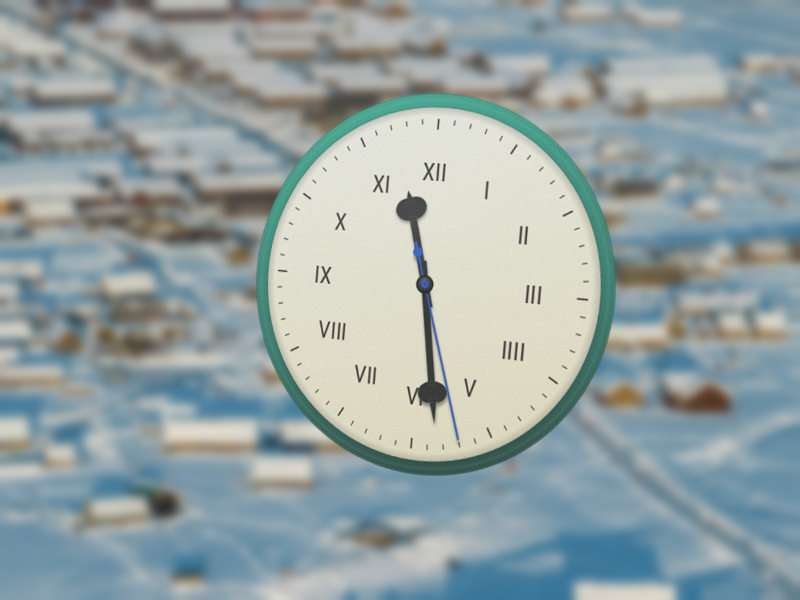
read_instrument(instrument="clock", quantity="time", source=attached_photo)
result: 11:28:27
